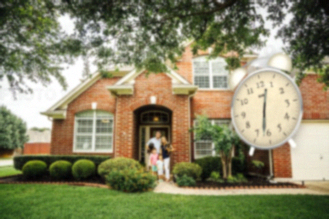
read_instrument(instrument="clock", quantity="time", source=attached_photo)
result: 12:32
